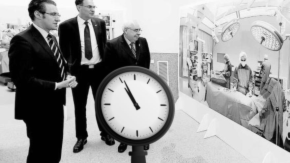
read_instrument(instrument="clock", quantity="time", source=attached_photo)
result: 10:56
